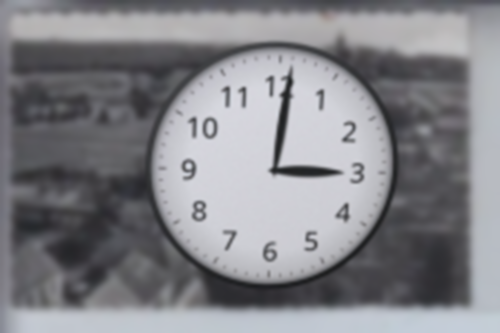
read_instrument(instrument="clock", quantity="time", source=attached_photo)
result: 3:01
